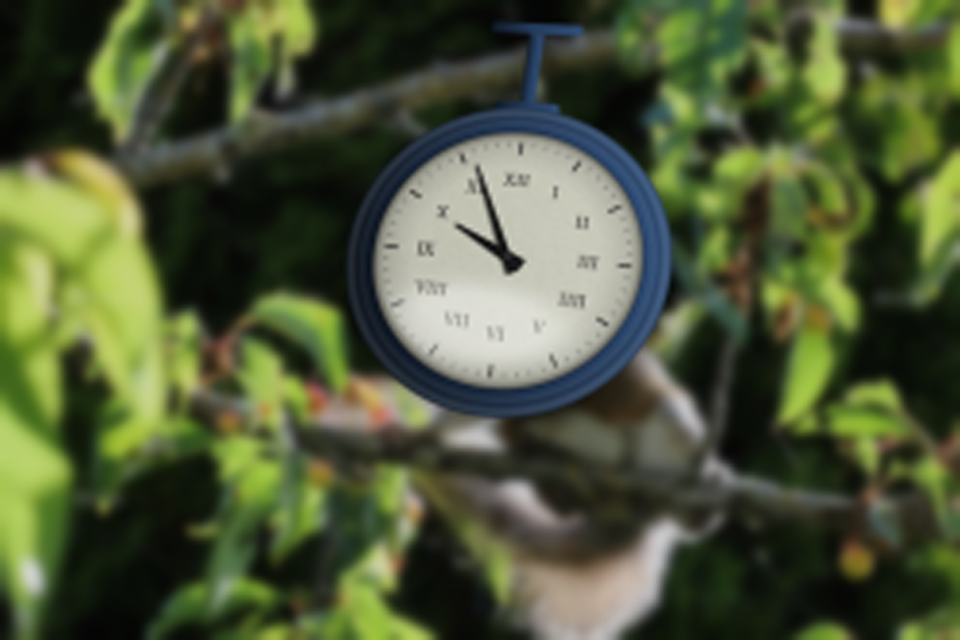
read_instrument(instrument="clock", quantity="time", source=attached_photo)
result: 9:56
